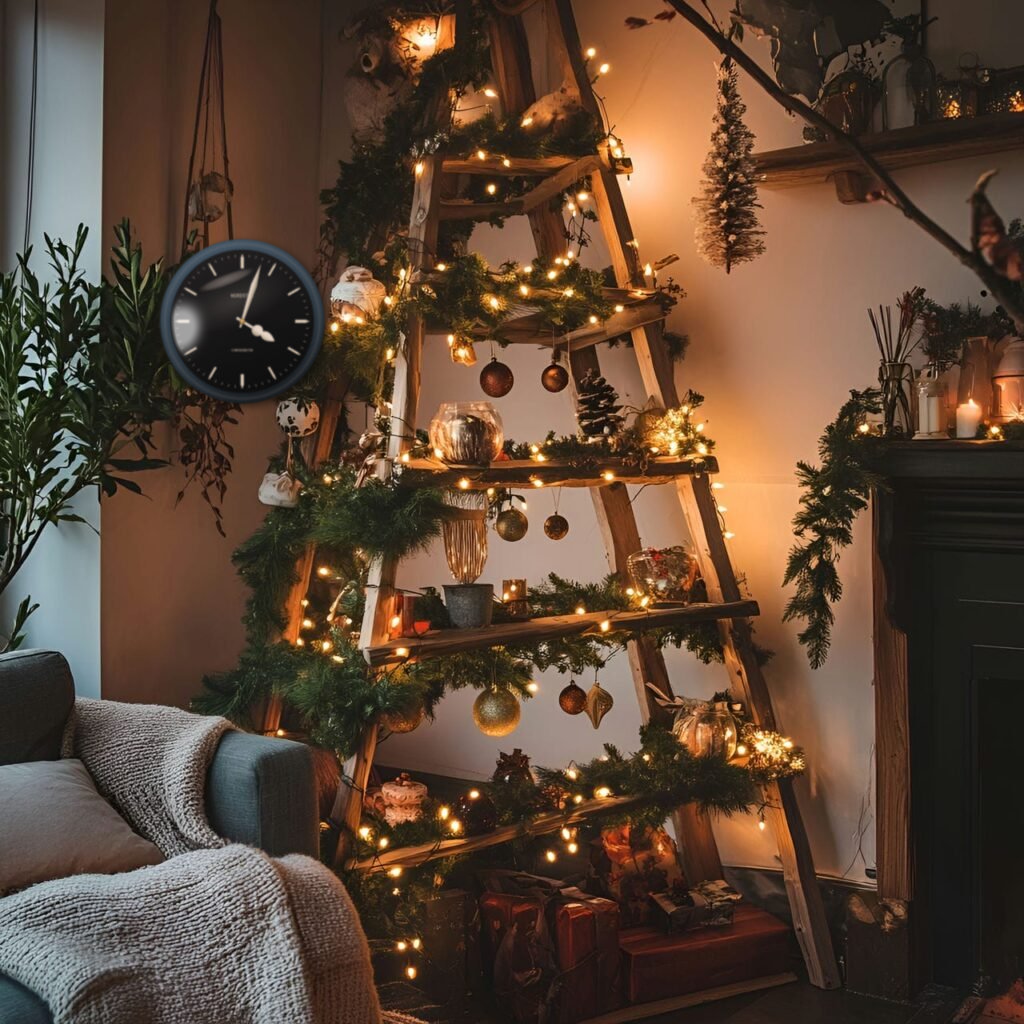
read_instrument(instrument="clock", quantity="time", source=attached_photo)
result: 4:03
